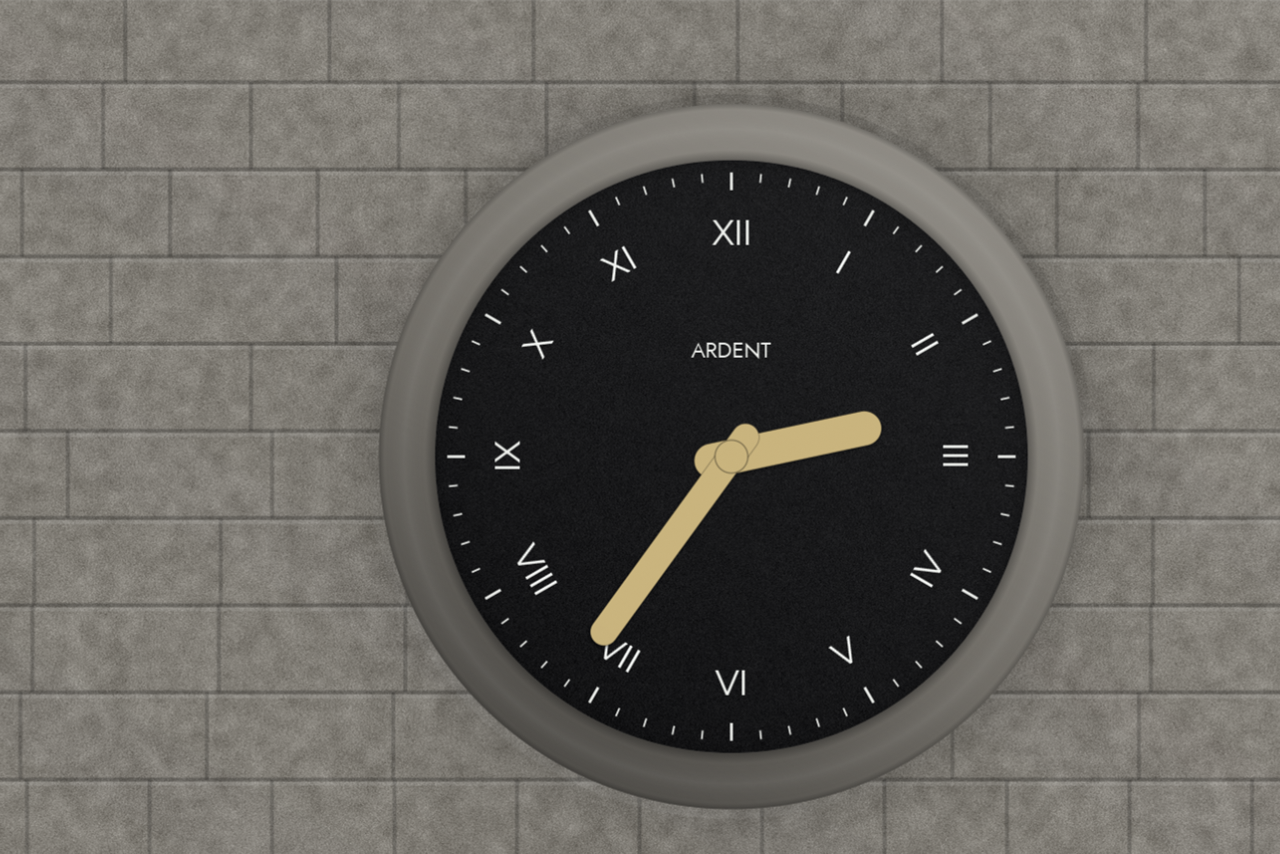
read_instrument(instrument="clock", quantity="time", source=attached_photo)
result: 2:36
